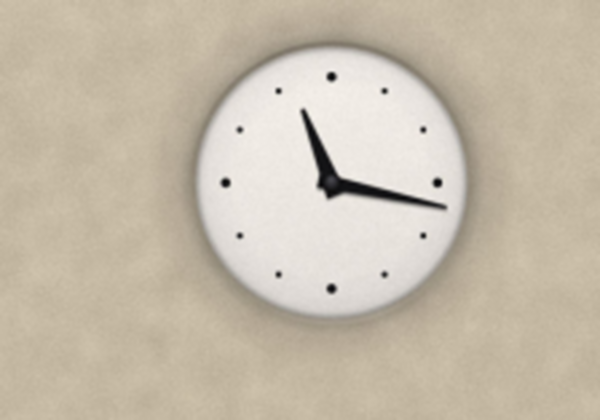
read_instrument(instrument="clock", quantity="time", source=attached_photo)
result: 11:17
